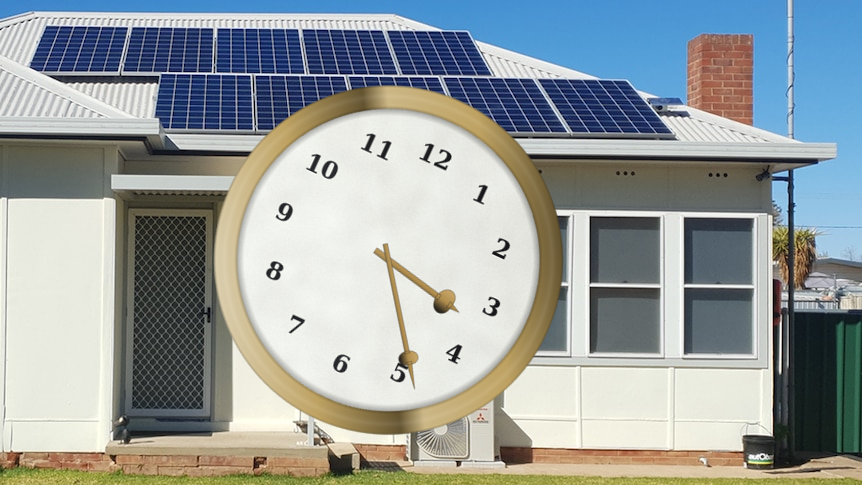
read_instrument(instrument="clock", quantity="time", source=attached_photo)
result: 3:24
